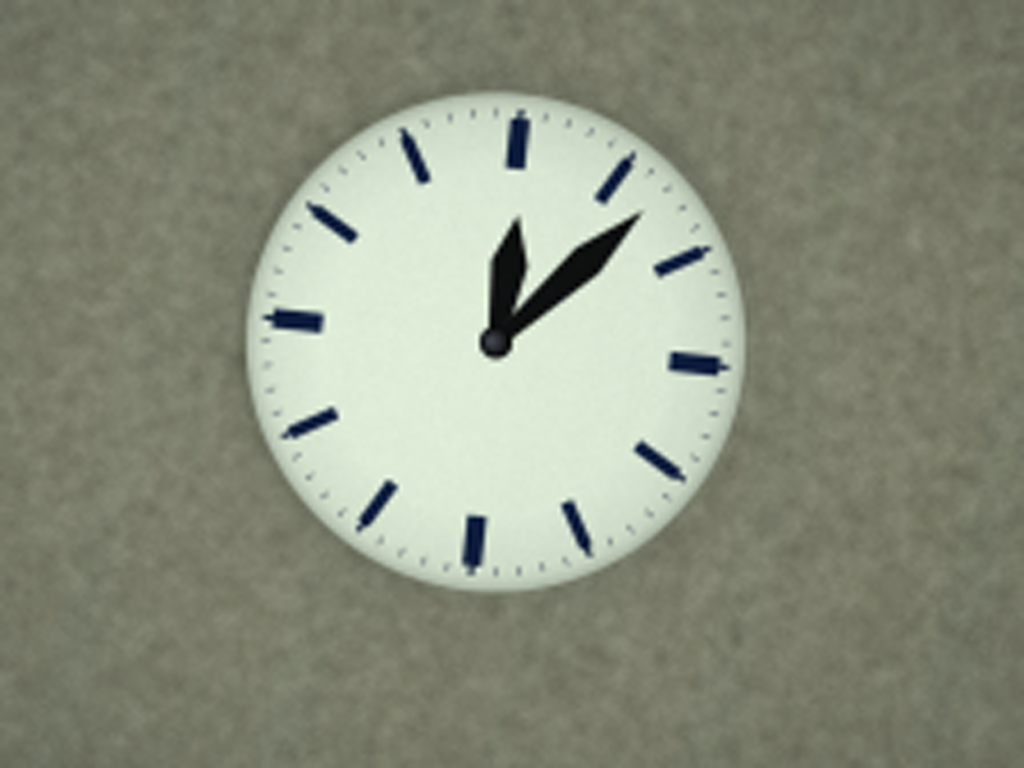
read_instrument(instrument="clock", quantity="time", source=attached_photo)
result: 12:07
